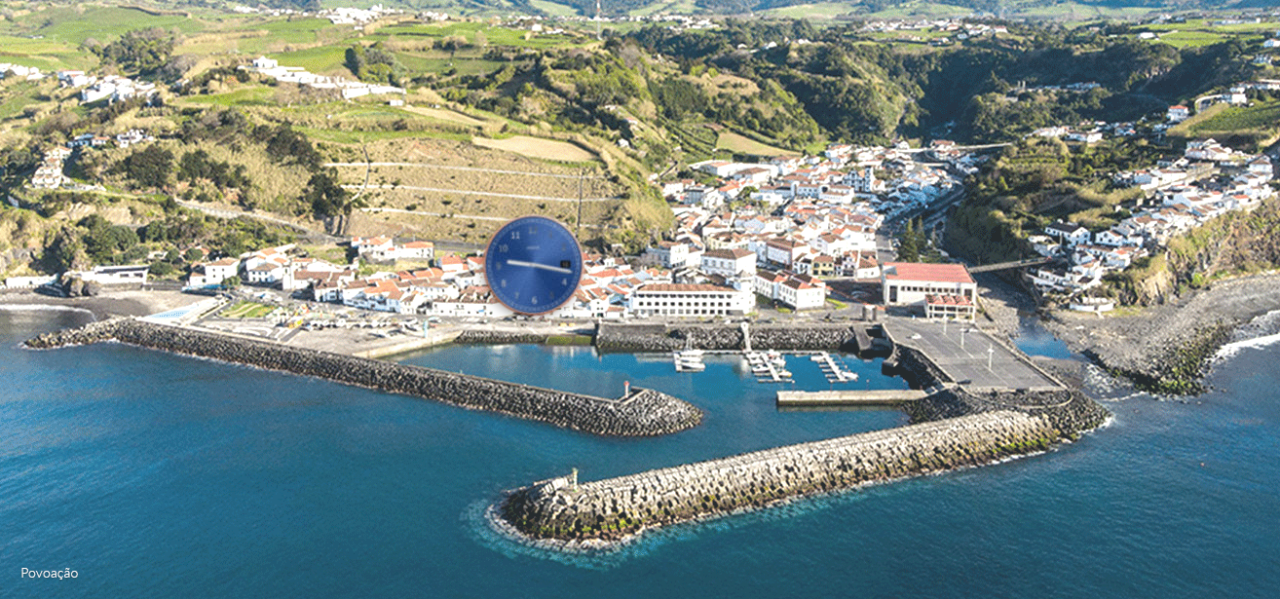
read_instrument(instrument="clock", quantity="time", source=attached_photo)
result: 9:17
